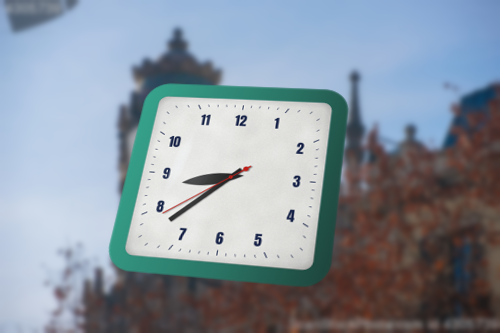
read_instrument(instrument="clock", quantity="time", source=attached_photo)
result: 8:37:39
